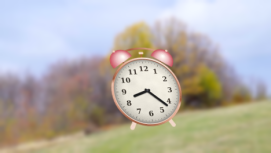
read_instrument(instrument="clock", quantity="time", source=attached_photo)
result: 8:22
